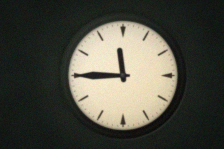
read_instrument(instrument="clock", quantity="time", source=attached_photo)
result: 11:45
